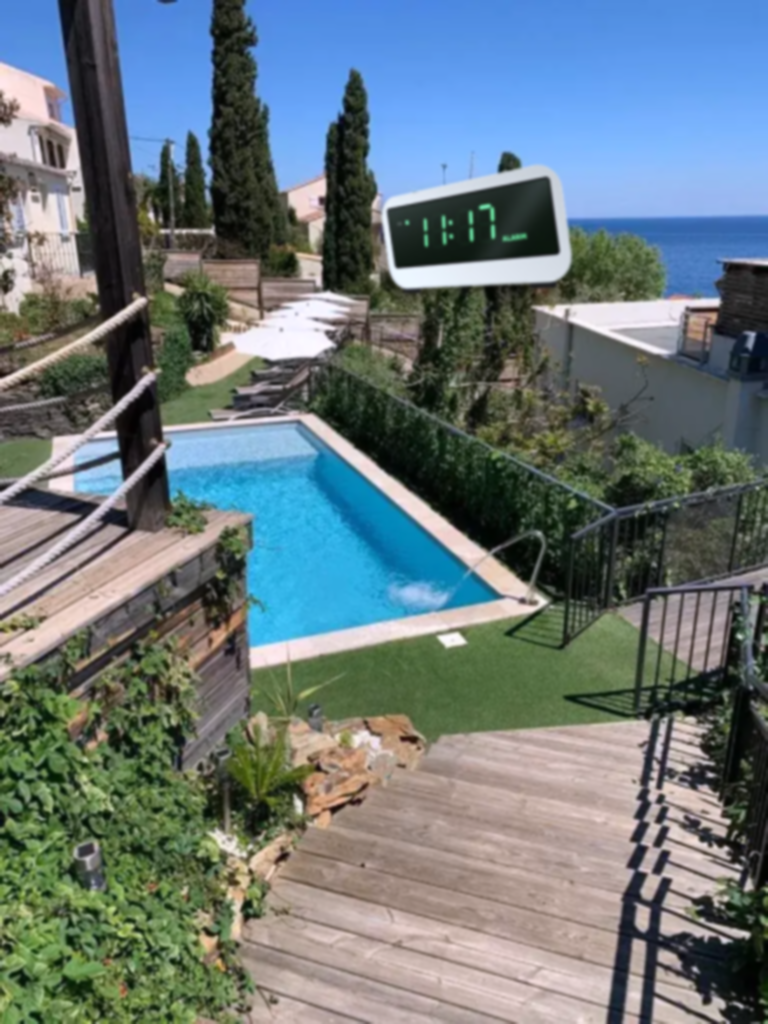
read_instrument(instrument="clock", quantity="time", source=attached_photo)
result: 11:17
